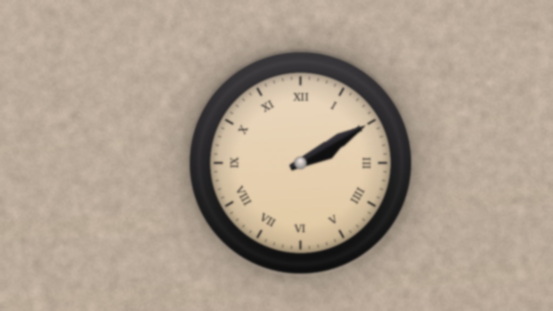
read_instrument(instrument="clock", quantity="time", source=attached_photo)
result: 2:10
